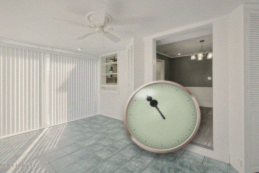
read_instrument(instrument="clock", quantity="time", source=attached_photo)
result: 10:54
